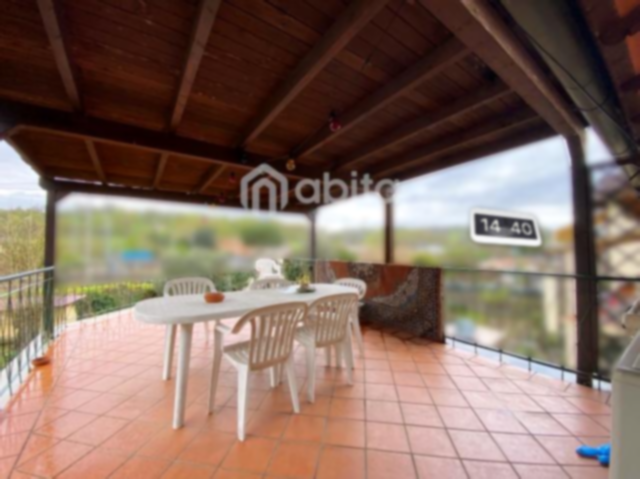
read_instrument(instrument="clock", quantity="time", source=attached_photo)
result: 14:40
